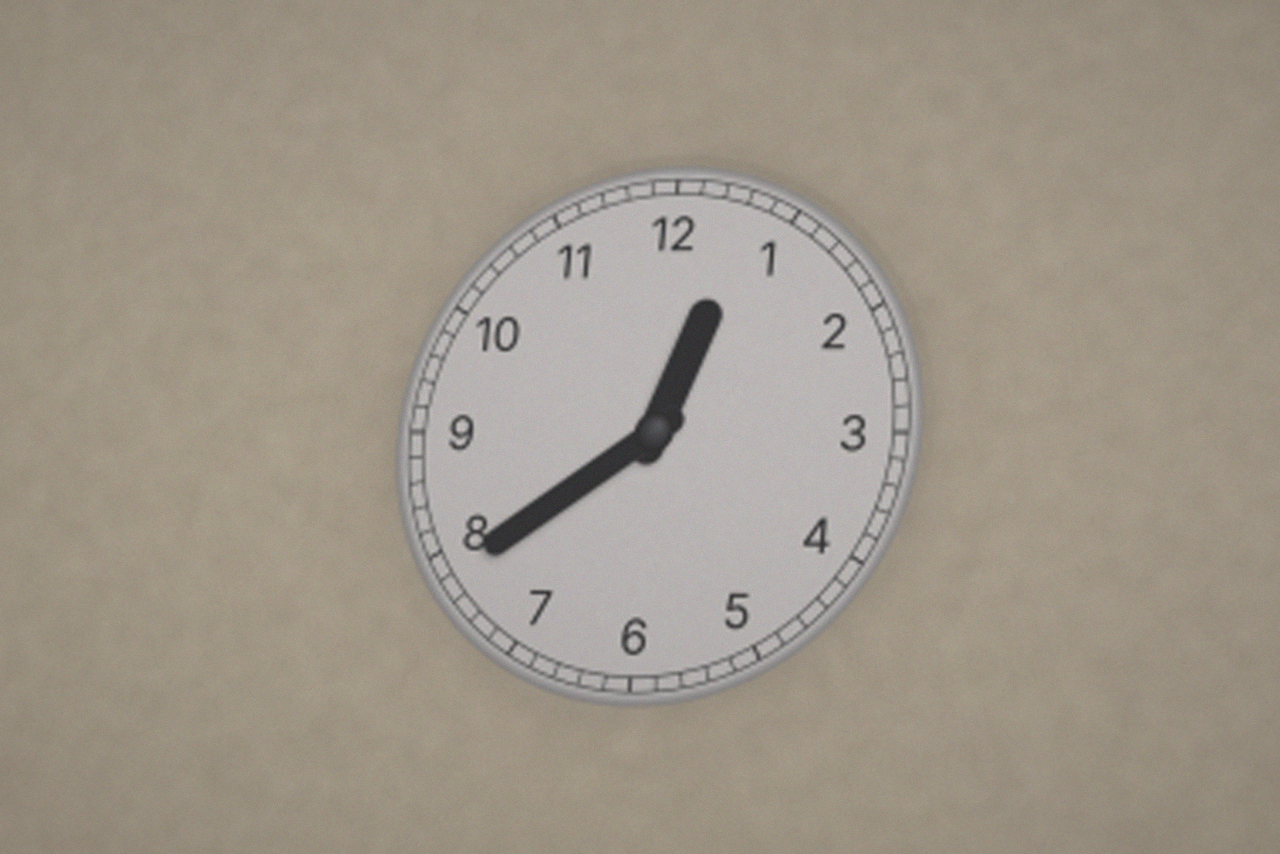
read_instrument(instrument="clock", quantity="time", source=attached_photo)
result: 12:39
